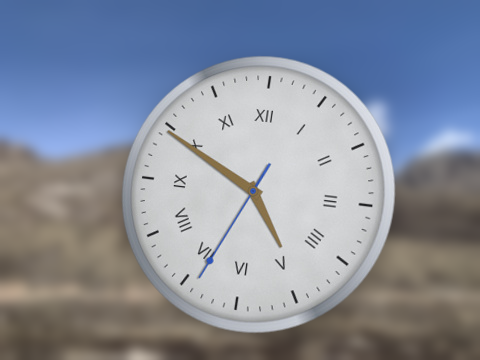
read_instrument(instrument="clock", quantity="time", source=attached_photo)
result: 4:49:34
